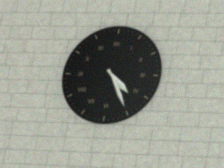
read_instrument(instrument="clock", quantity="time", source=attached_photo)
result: 4:25
